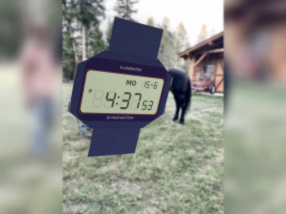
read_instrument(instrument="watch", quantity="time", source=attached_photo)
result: 4:37:53
